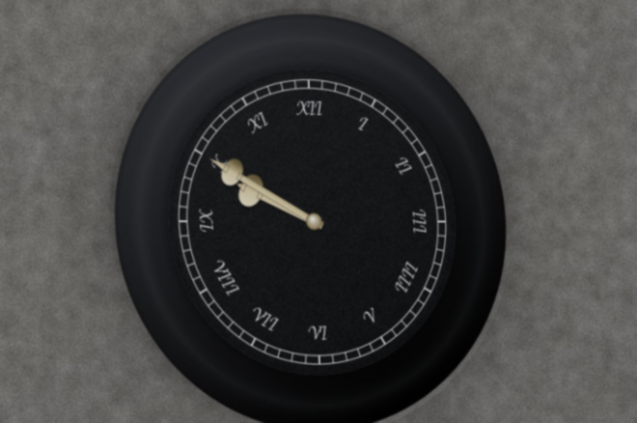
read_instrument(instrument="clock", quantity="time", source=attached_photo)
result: 9:50
